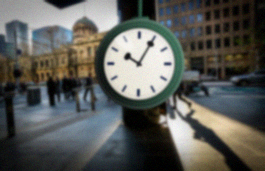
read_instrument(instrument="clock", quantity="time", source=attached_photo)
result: 10:05
